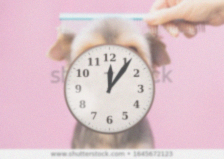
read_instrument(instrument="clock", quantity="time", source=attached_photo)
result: 12:06
